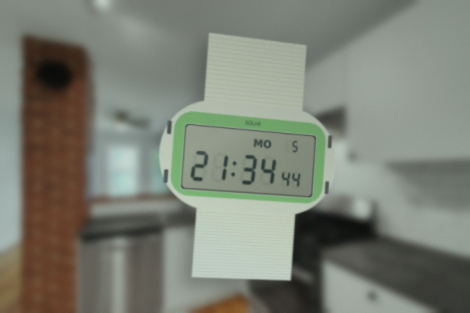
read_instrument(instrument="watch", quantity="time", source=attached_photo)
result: 21:34:44
